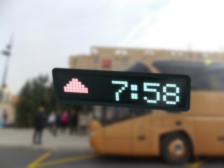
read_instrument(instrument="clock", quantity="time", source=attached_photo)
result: 7:58
